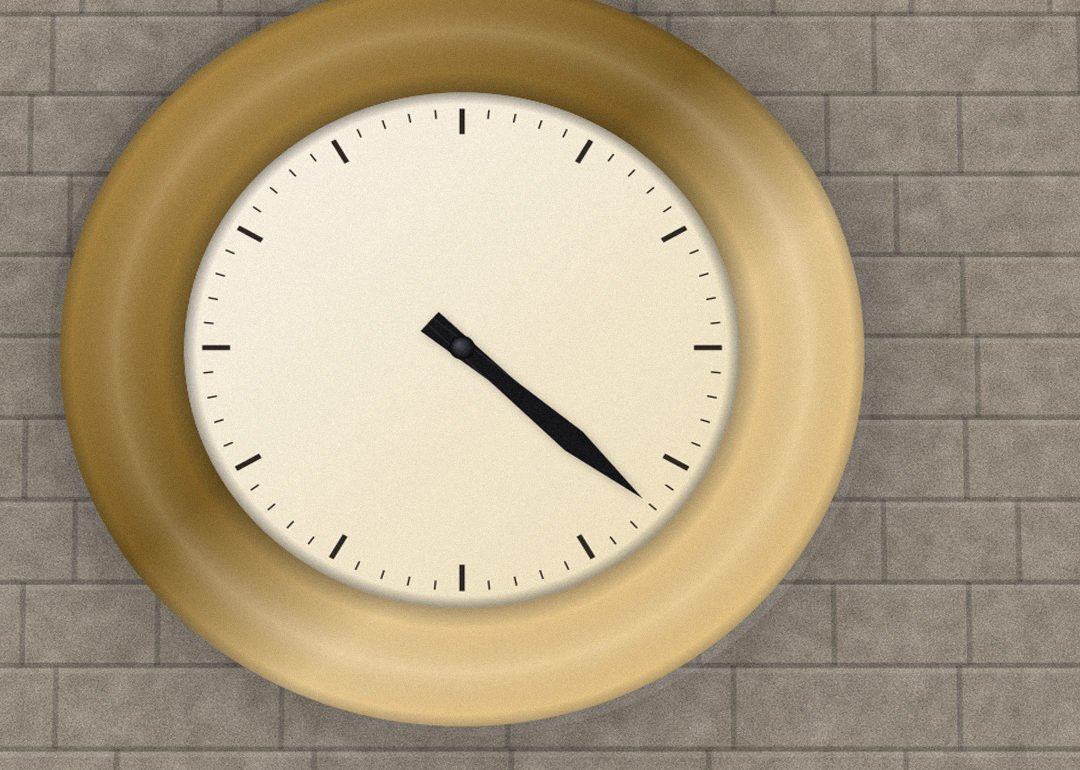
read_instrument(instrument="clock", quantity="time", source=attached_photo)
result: 4:22
